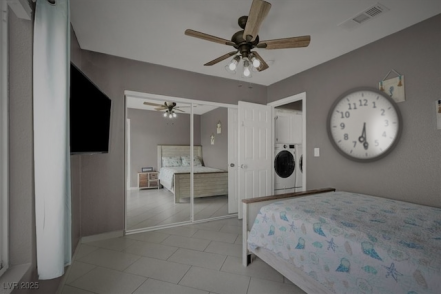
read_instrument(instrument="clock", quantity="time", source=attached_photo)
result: 6:30
